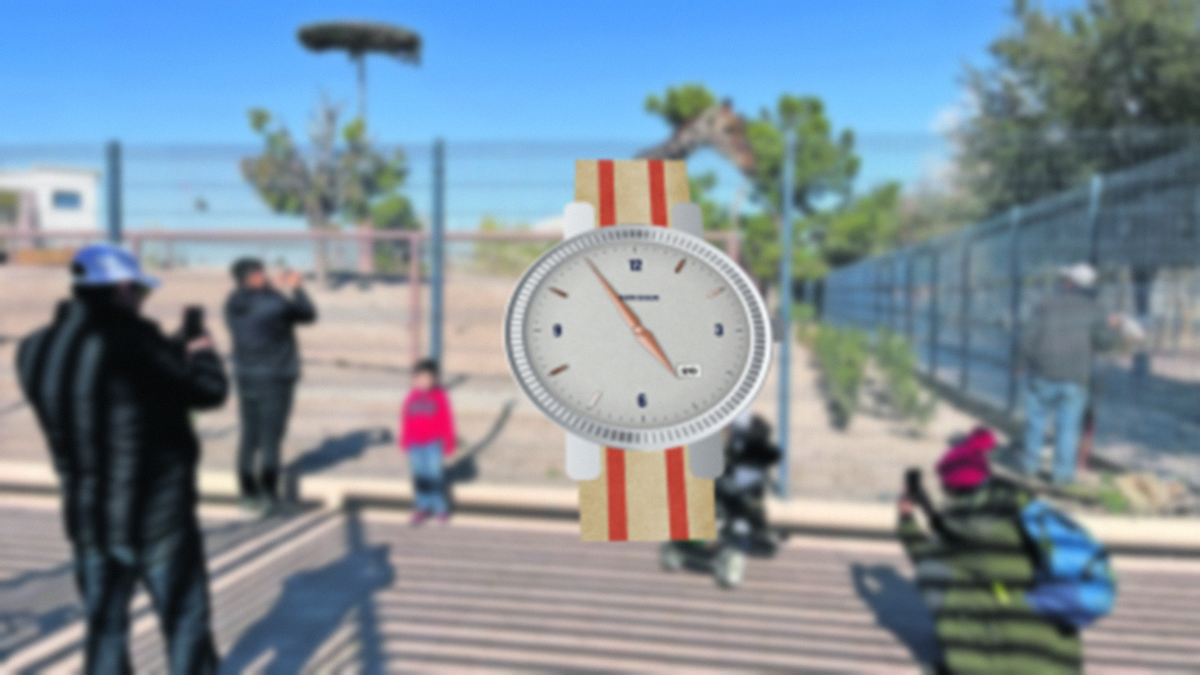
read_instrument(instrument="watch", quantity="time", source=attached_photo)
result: 4:55
